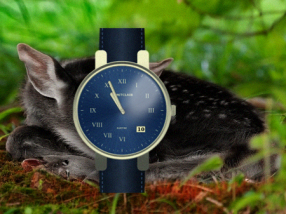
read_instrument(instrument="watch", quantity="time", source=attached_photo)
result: 10:56
